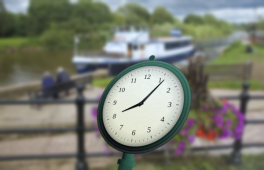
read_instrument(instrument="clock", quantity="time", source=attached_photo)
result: 8:06
